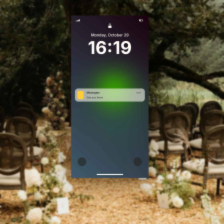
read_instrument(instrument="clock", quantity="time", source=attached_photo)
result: 16:19
